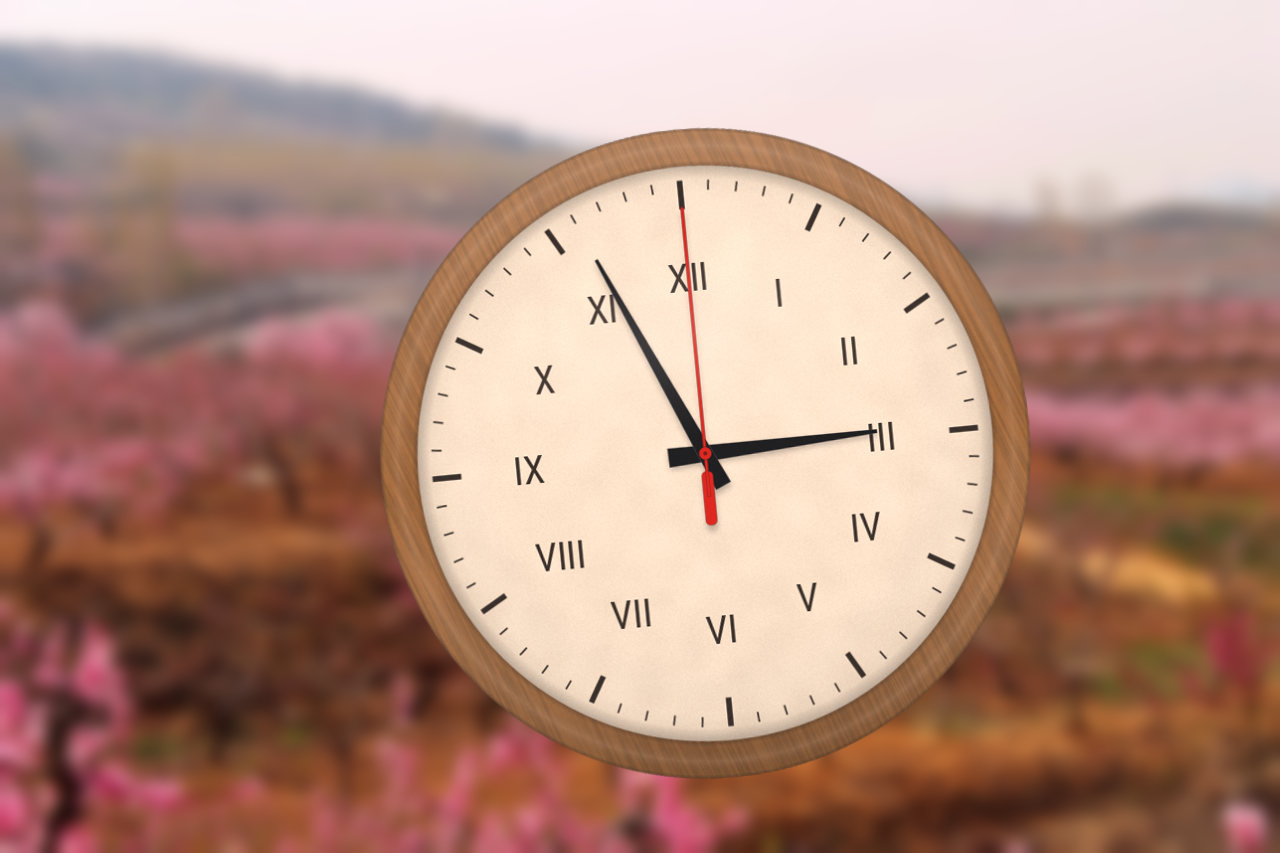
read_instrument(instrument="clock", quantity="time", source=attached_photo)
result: 2:56:00
